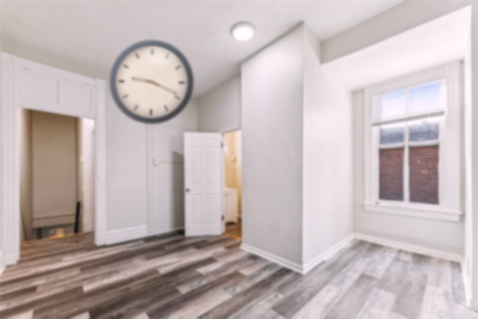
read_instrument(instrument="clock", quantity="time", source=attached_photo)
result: 9:19
